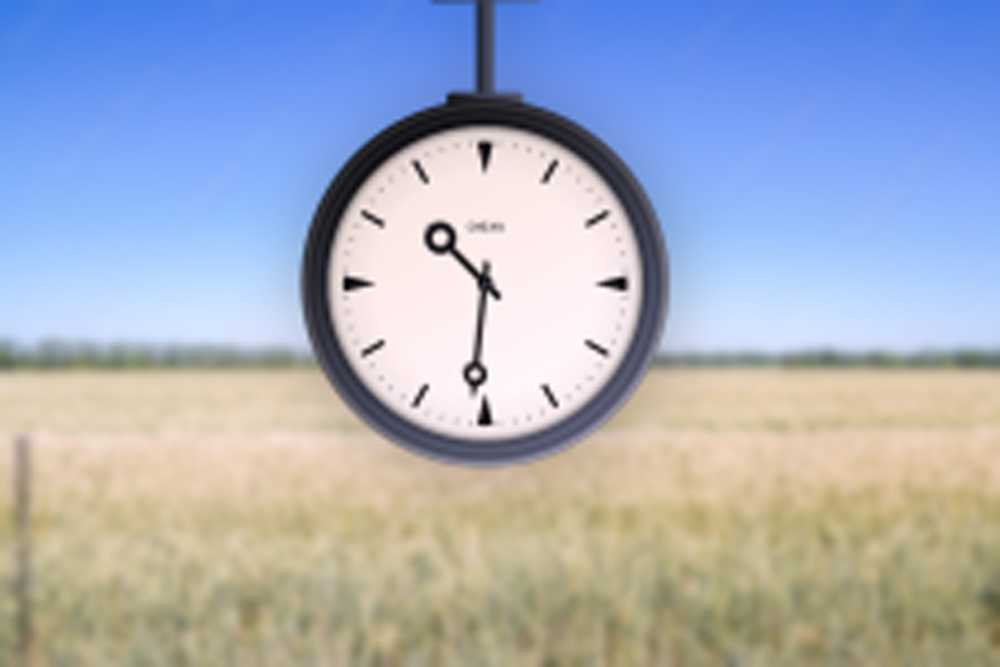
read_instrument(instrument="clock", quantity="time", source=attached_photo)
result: 10:31
